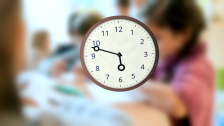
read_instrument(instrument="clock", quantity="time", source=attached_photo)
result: 5:48
